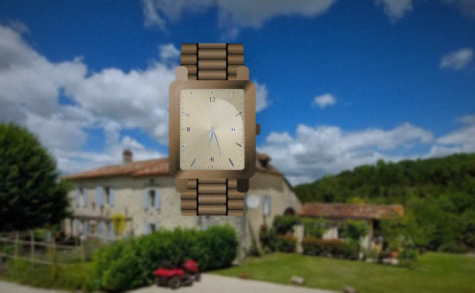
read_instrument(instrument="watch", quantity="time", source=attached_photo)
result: 6:27
